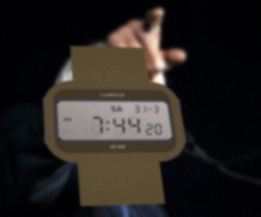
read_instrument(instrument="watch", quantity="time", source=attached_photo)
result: 7:44:20
